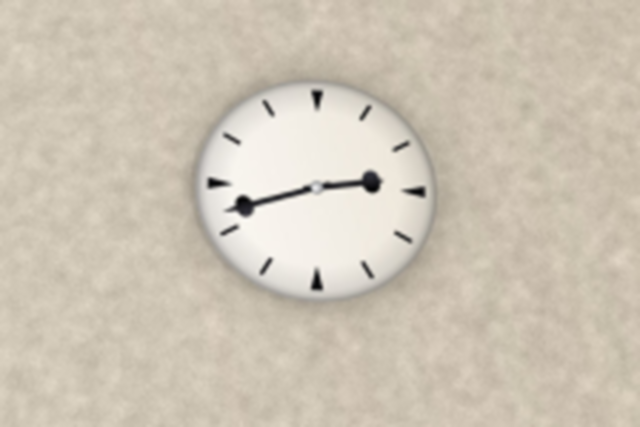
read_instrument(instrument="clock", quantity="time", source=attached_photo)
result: 2:42
